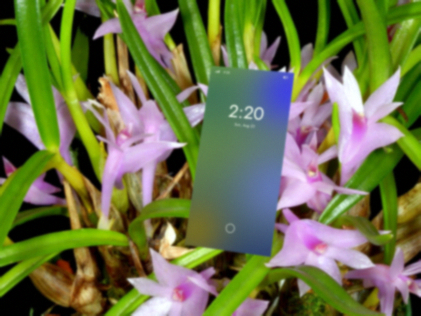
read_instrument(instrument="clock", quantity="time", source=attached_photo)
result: 2:20
